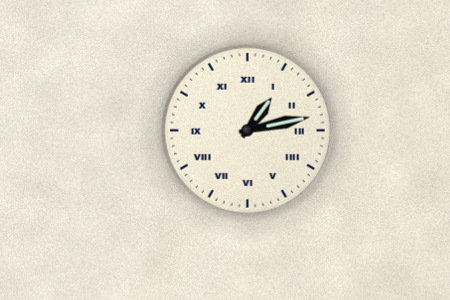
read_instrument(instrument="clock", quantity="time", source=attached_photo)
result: 1:13
